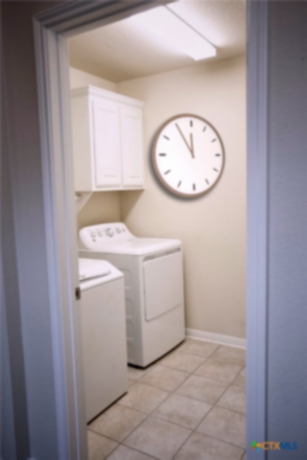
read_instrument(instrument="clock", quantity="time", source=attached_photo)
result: 11:55
